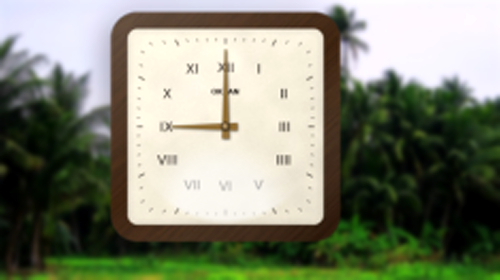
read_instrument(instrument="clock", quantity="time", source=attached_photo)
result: 9:00
